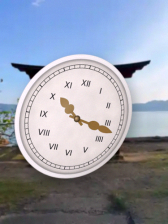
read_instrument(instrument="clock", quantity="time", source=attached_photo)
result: 10:17
